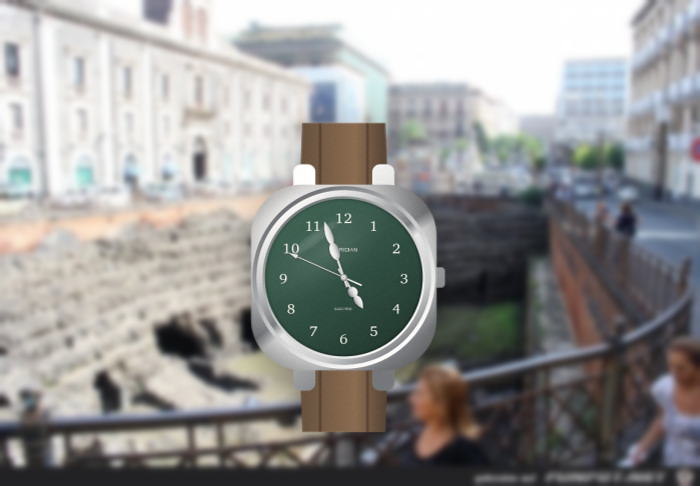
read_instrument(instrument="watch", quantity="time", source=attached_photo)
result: 4:56:49
